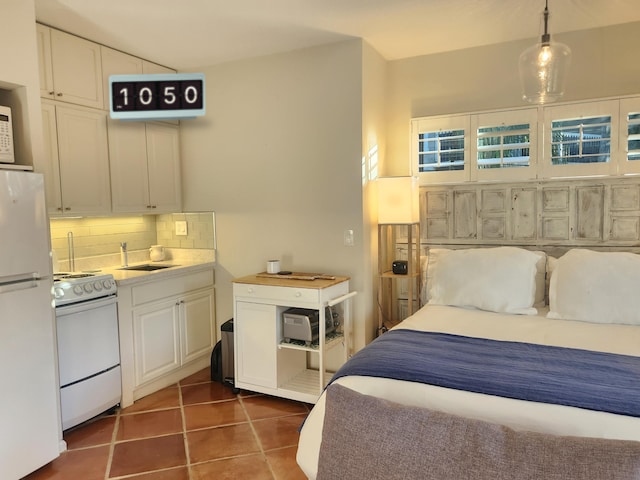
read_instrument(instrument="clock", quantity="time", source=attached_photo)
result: 10:50
